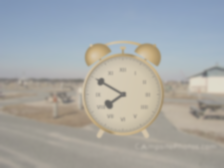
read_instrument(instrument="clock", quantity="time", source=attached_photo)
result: 7:50
